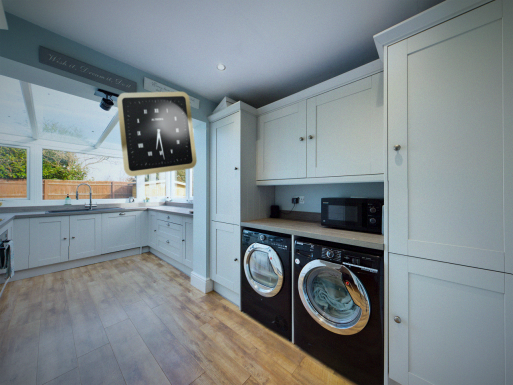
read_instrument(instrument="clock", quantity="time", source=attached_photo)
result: 6:29
